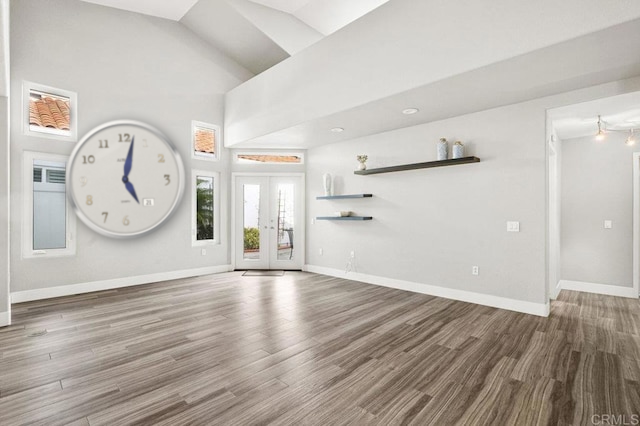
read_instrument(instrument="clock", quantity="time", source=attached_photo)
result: 5:02
